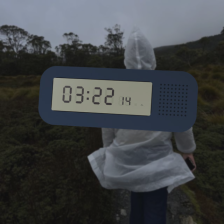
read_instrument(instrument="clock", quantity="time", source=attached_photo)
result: 3:22:14
